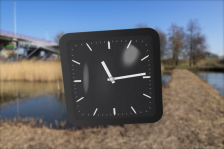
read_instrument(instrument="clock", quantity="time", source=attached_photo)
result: 11:14
